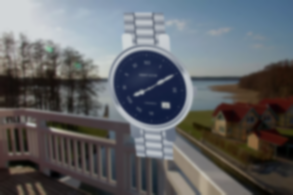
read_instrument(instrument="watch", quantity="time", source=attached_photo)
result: 8:10
